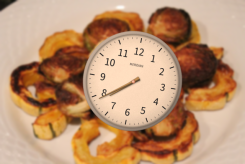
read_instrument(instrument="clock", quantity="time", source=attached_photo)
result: 7:39
